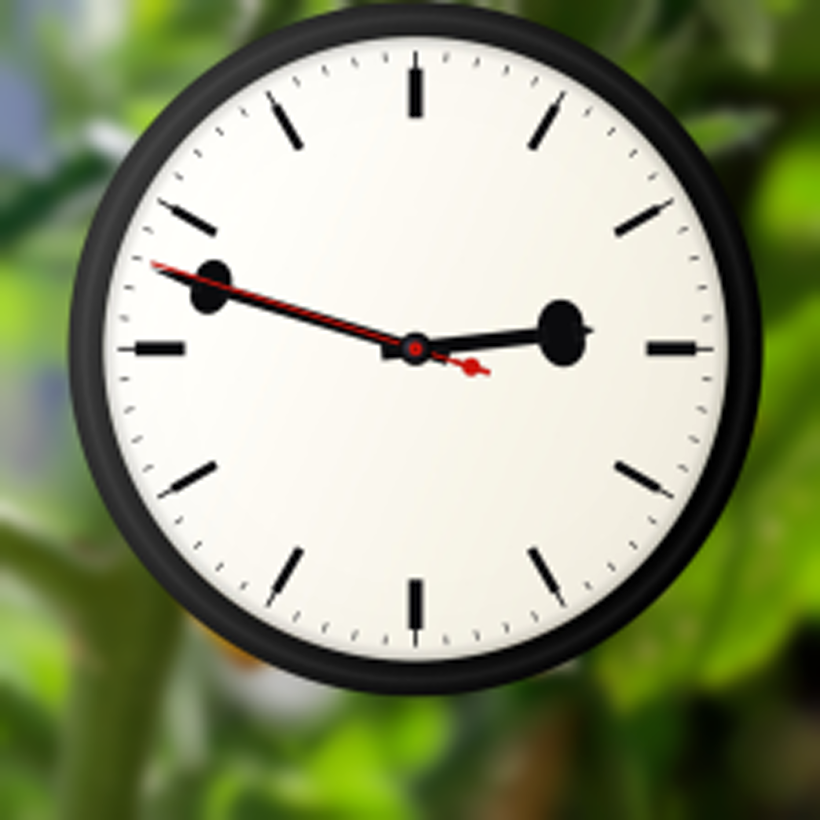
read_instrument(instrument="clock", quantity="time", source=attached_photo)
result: 2:47:48
